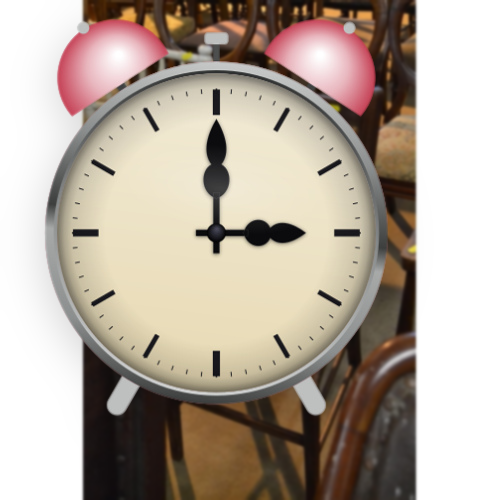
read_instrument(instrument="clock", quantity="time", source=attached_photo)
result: 3:00
